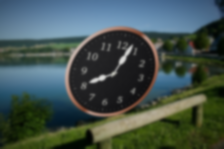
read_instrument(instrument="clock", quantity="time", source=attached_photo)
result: 8:03
